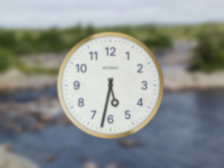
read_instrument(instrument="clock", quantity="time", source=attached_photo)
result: 5:32
